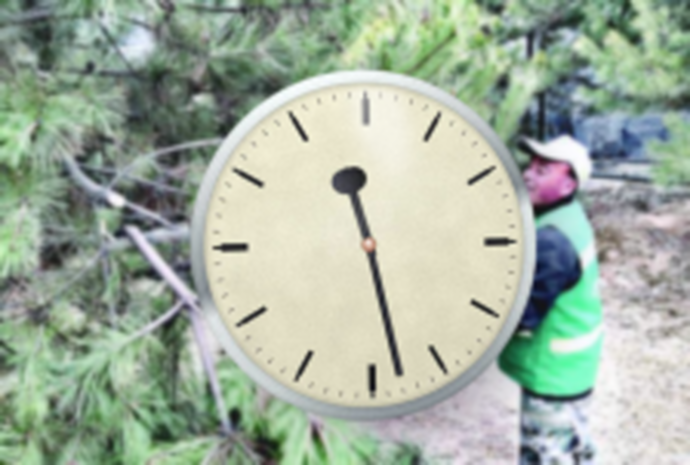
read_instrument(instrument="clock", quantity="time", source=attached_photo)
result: 11:28
